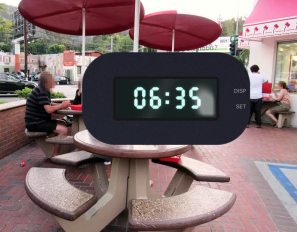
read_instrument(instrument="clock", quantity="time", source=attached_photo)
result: 6:35
